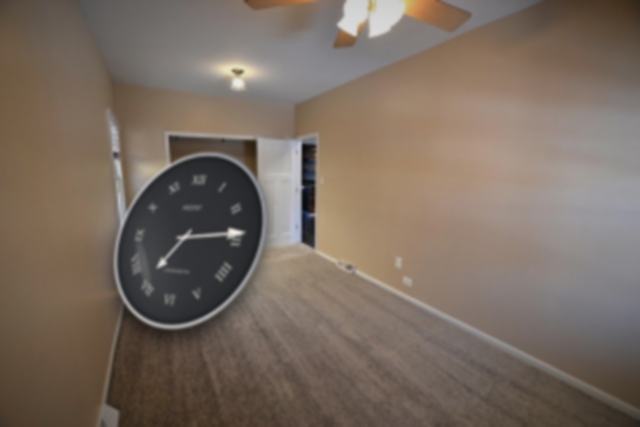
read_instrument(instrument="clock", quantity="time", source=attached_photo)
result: 7:14
